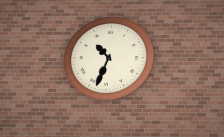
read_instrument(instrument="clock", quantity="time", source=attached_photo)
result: 10:33
